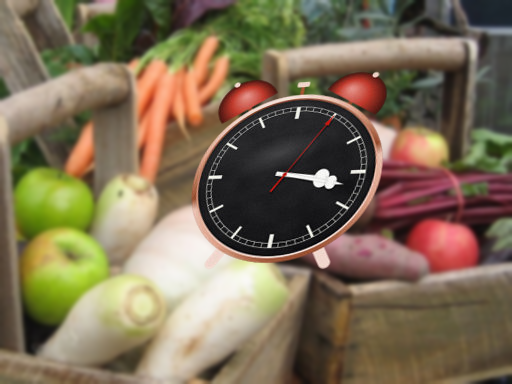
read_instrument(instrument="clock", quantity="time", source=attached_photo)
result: 3:17:05
